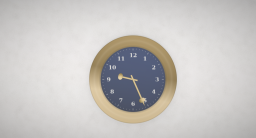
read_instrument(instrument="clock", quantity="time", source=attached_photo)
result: 9:26
